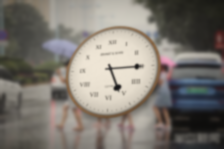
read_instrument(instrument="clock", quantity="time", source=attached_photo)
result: 5:15
